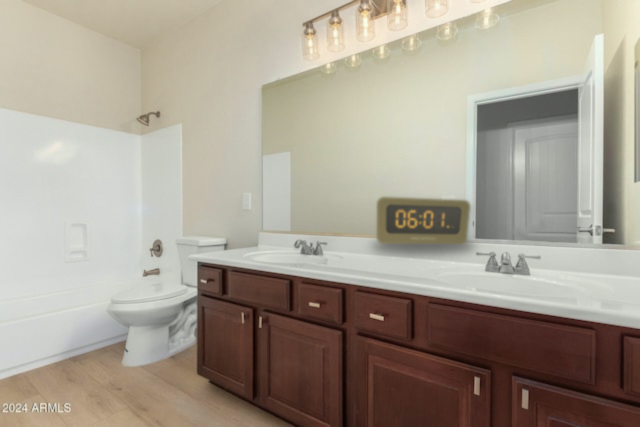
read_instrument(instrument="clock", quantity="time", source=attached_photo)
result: 6:01
